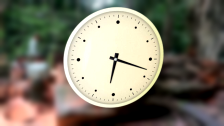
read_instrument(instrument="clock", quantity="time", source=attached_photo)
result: 6:18
